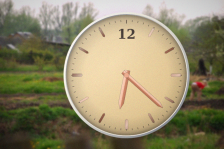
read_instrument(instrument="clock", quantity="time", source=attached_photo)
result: 6:22
